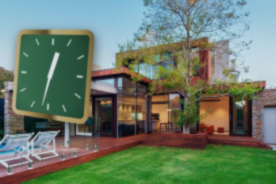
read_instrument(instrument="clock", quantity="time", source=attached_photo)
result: 12:32
